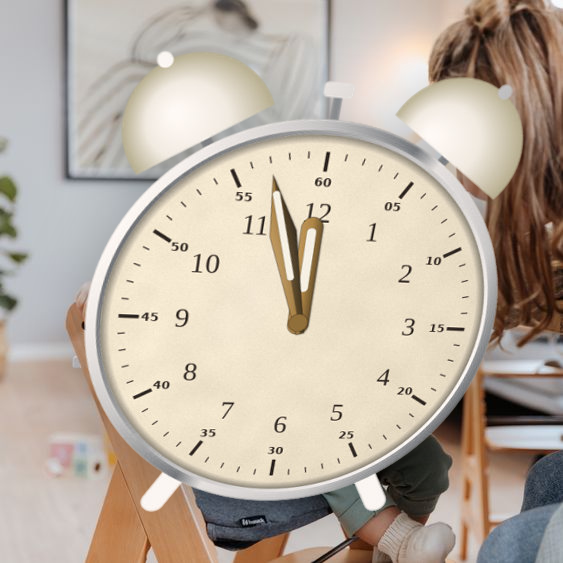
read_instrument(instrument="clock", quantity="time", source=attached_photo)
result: 11:57
